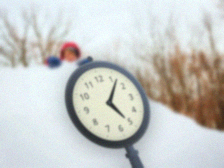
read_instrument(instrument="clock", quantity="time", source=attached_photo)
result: 5:07
